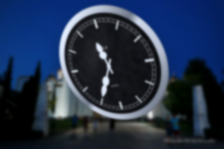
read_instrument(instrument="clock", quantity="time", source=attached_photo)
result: 11:35
